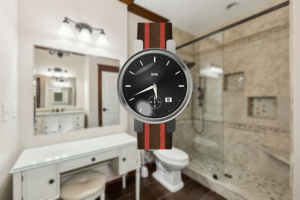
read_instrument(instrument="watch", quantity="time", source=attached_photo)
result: 5:41
